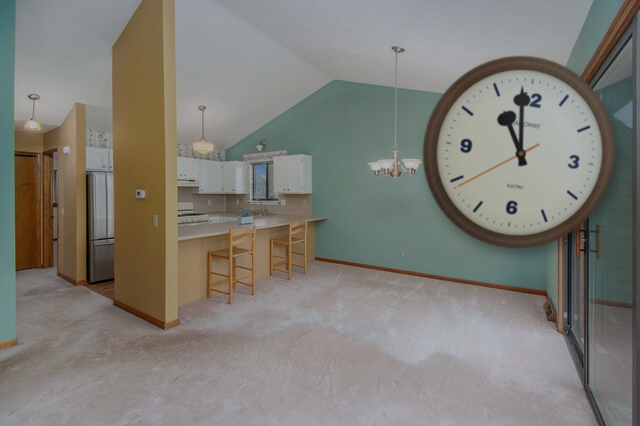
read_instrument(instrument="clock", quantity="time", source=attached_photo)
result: 10:58:39
